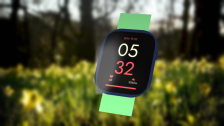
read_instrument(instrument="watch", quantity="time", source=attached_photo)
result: 5:32
